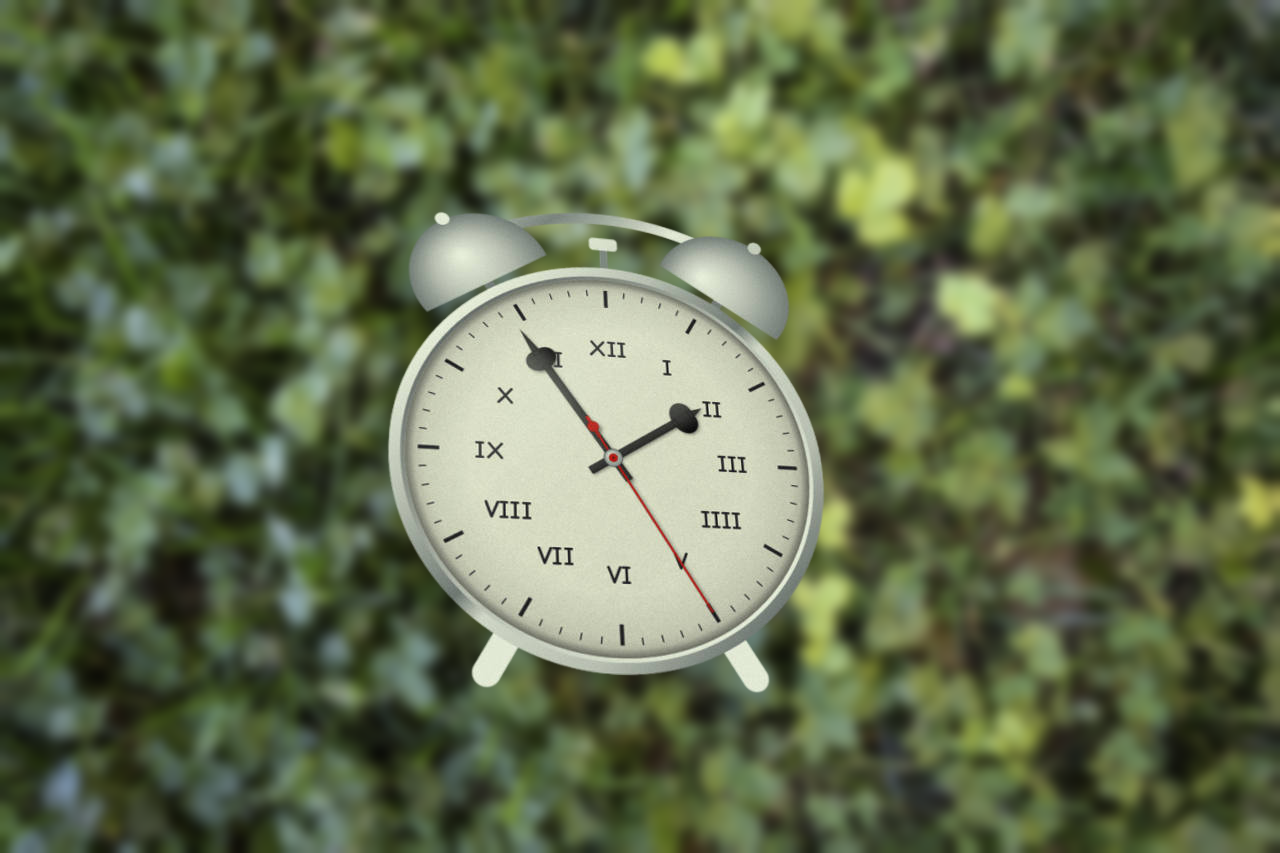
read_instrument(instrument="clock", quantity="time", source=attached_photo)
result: 1:54:25
